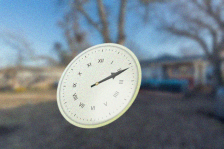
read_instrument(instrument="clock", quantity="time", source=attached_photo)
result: 2:11
